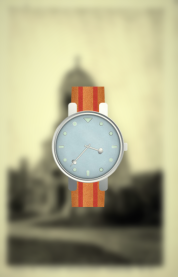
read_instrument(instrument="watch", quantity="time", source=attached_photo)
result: 3:37
